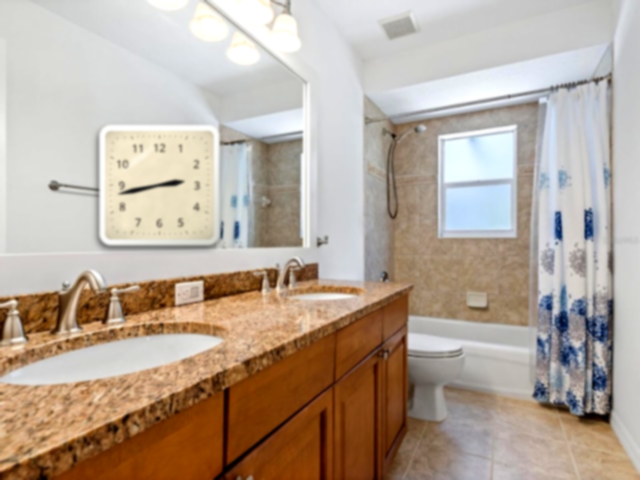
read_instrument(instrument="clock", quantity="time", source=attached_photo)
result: 2:43
